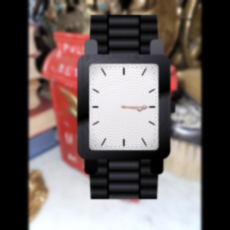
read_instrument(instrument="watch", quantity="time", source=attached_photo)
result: 3:15
